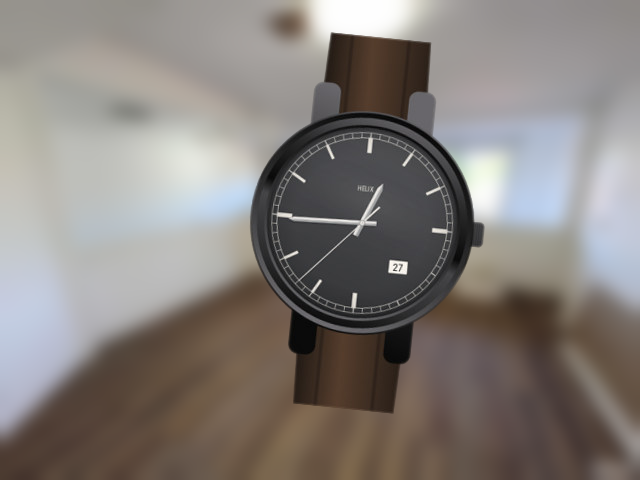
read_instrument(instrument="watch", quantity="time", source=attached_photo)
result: 12:44:37
